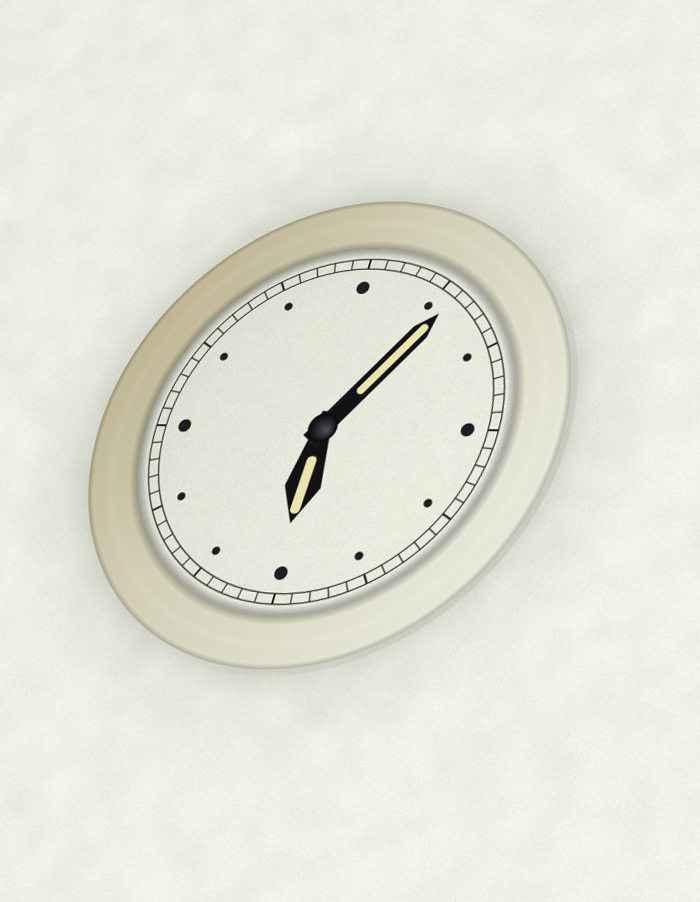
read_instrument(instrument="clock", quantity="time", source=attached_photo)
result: 6:06
